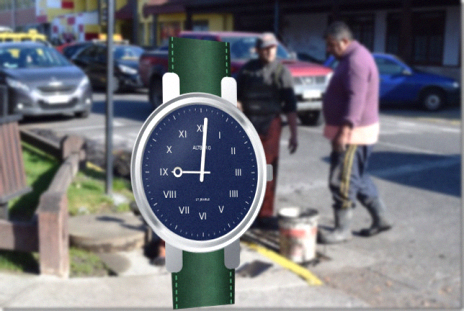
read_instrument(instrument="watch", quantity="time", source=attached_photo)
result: 9:01
